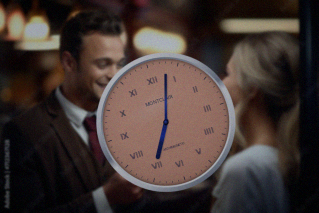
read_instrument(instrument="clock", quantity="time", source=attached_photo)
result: 7:03
